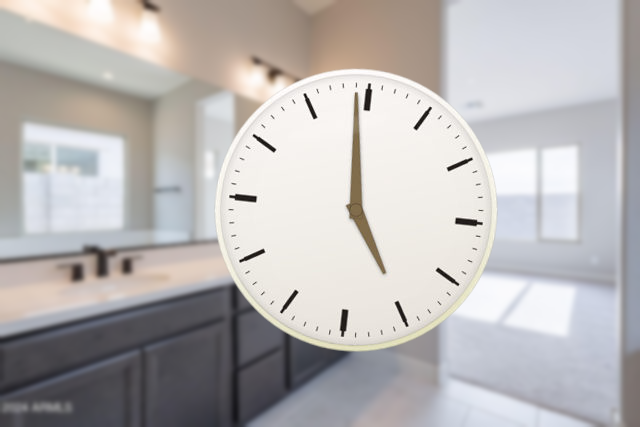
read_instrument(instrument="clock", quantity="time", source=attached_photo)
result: 4:59
